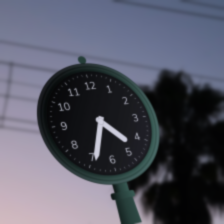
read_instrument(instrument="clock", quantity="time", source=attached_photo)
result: 4:34
